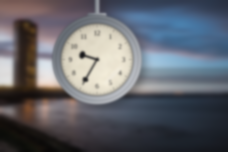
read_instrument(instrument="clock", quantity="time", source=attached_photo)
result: 9:35
